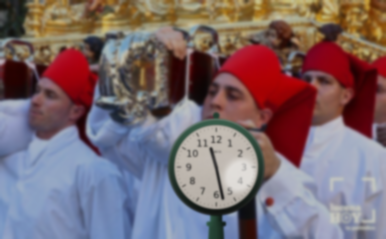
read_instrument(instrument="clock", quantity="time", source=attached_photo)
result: 11:28
